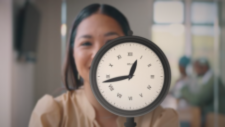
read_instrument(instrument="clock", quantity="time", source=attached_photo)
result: 12:43
